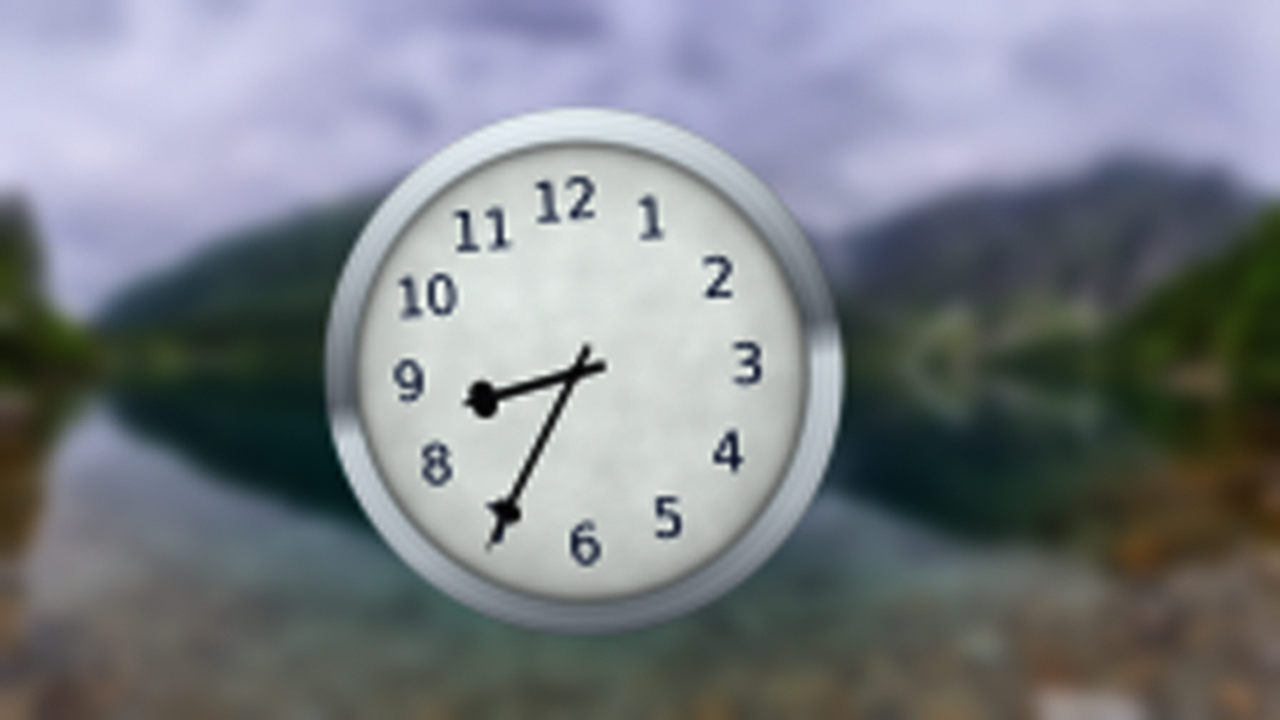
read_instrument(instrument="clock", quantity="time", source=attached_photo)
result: 8:35
